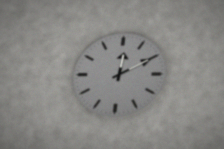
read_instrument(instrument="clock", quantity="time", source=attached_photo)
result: 12:10
